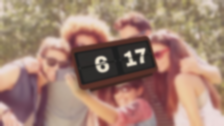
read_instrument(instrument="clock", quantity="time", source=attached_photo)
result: 6:17
